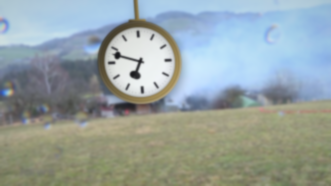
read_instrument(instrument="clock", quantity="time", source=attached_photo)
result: 6:48
